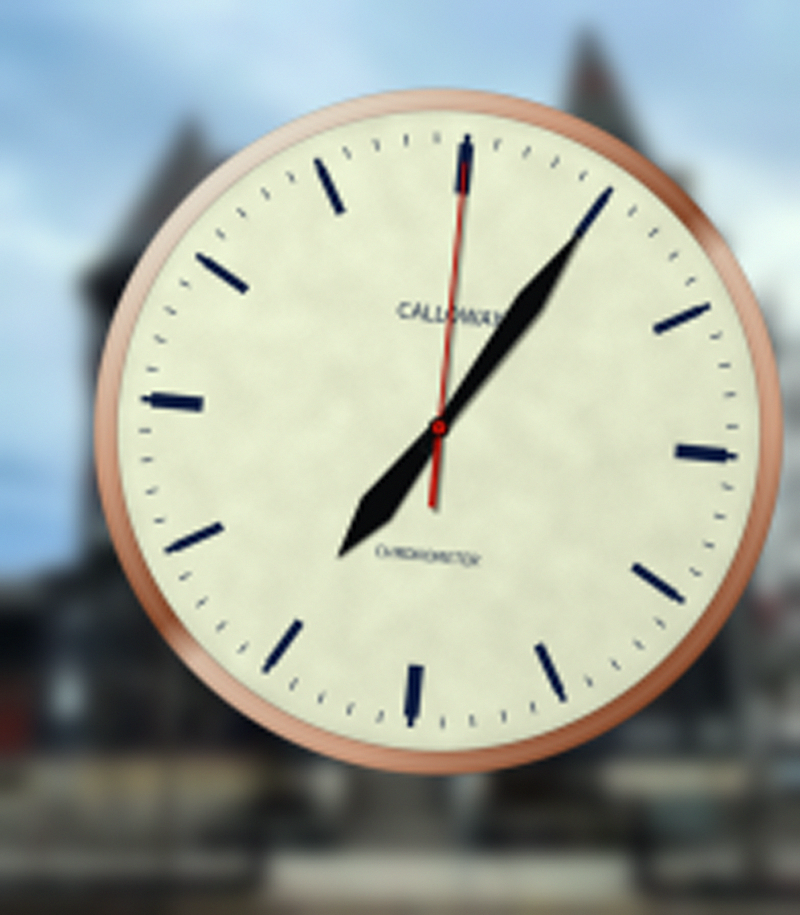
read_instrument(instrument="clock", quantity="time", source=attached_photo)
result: 7:05:00
